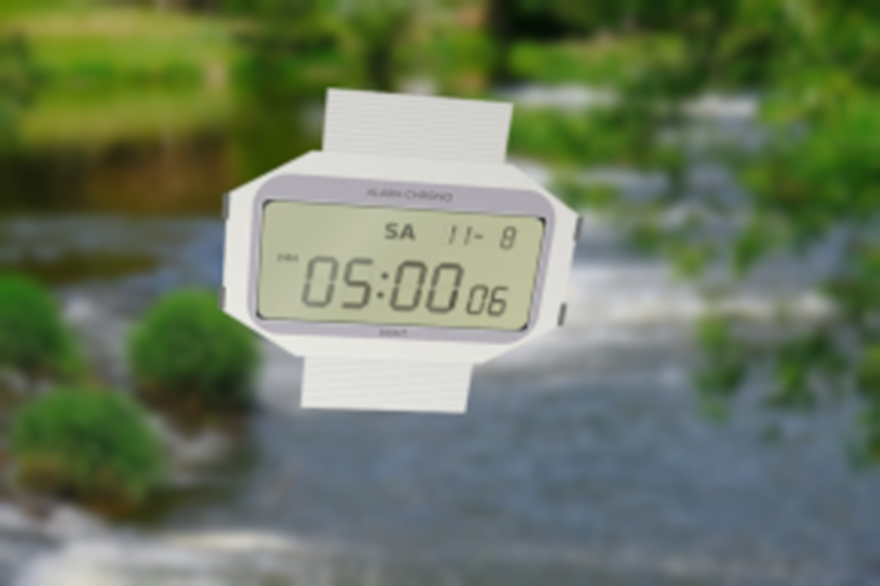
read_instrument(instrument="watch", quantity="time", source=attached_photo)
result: 5:00:06
